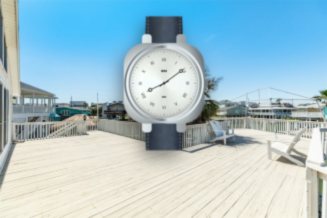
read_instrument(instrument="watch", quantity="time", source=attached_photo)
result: 8:09
